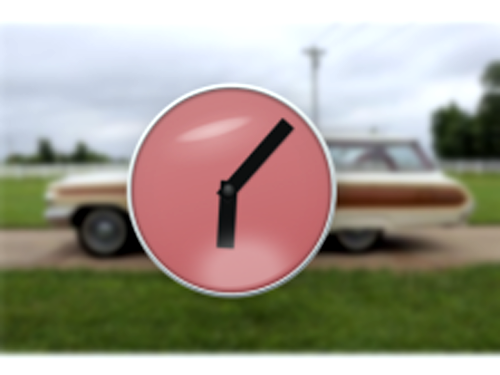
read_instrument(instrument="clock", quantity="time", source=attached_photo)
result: 6:07
